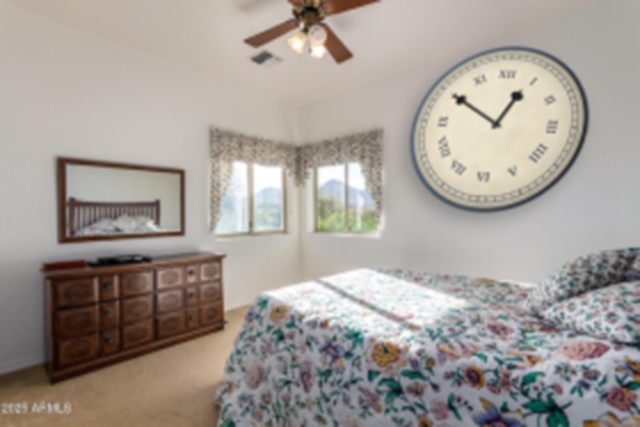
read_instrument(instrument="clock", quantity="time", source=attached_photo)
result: 12:50
